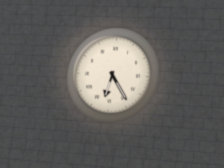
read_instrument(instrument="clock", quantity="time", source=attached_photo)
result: 6:24
